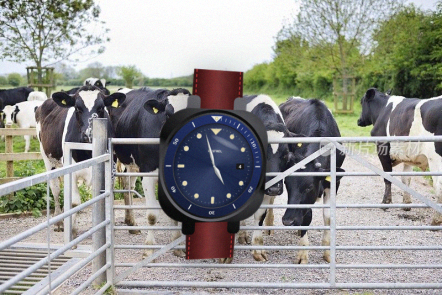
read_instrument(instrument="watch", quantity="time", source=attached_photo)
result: 4:57
